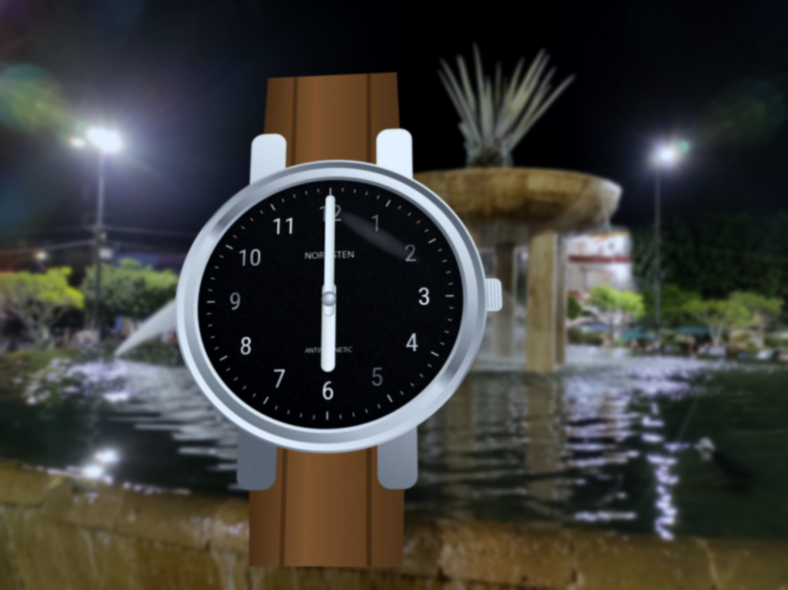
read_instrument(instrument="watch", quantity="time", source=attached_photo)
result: 6:00
